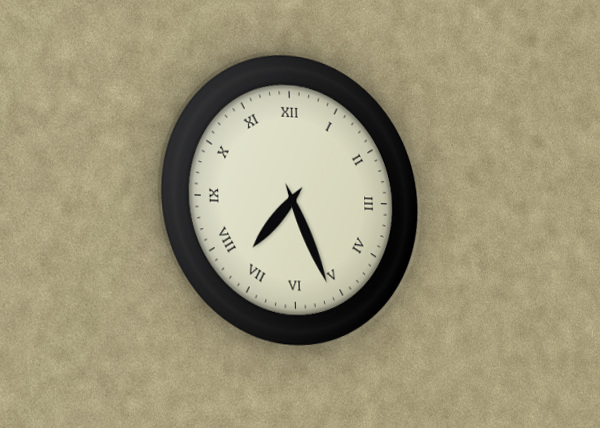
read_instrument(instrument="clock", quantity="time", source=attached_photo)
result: 7:26
